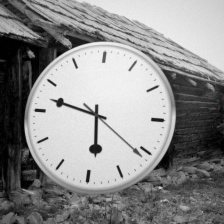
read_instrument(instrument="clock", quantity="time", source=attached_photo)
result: 5:47:21
